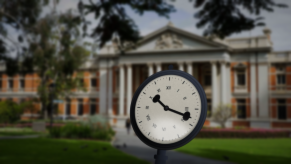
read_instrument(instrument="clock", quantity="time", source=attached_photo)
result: 10:18
